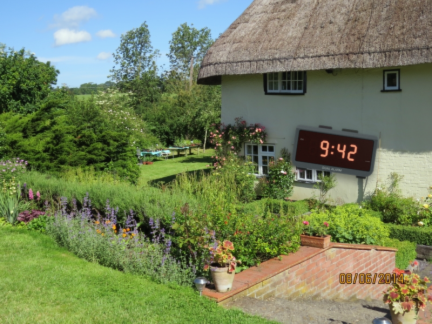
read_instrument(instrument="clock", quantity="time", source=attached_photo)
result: 9:42
